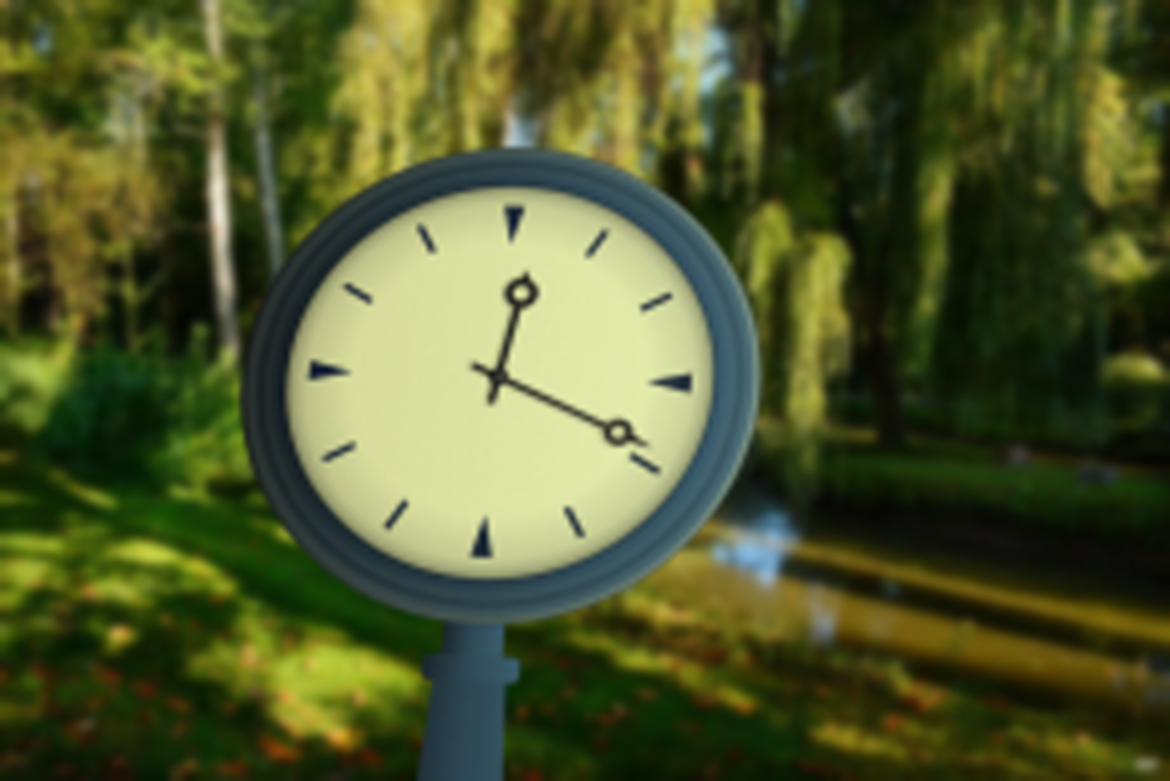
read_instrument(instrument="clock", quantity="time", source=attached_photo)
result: 12:19
